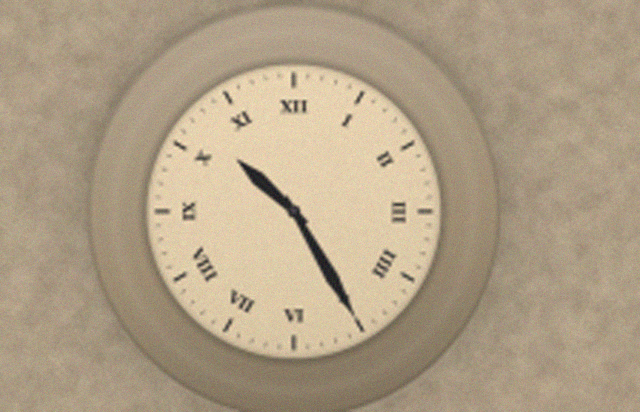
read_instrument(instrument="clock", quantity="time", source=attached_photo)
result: 10:25
